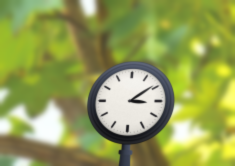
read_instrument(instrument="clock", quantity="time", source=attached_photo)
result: 3:09
